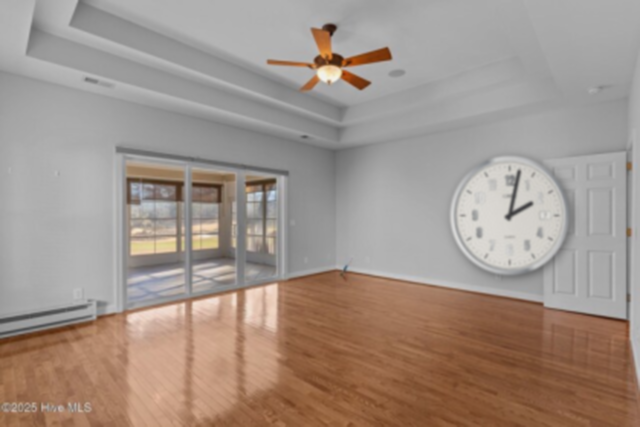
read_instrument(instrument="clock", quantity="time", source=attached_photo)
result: 2:02
